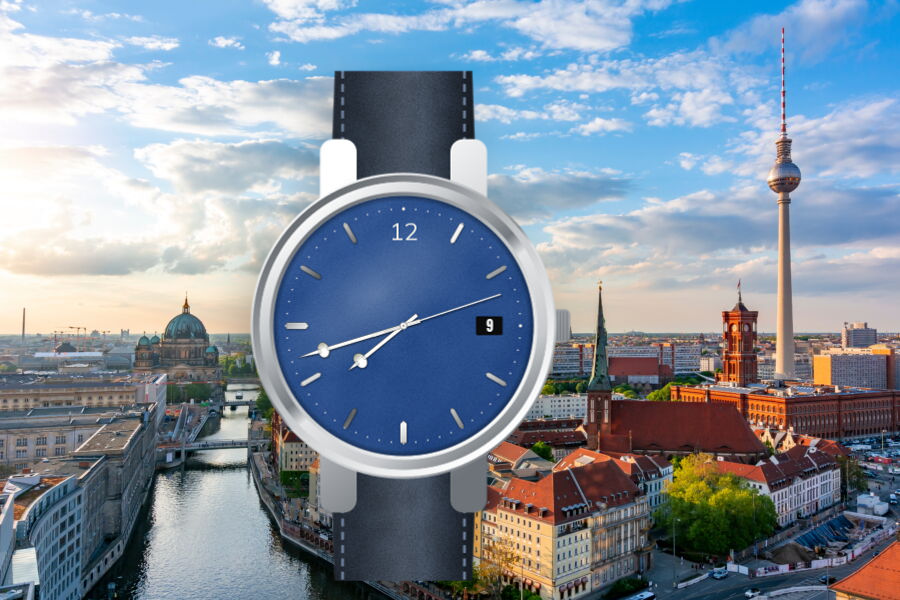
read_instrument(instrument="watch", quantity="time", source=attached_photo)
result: 7:42:12
